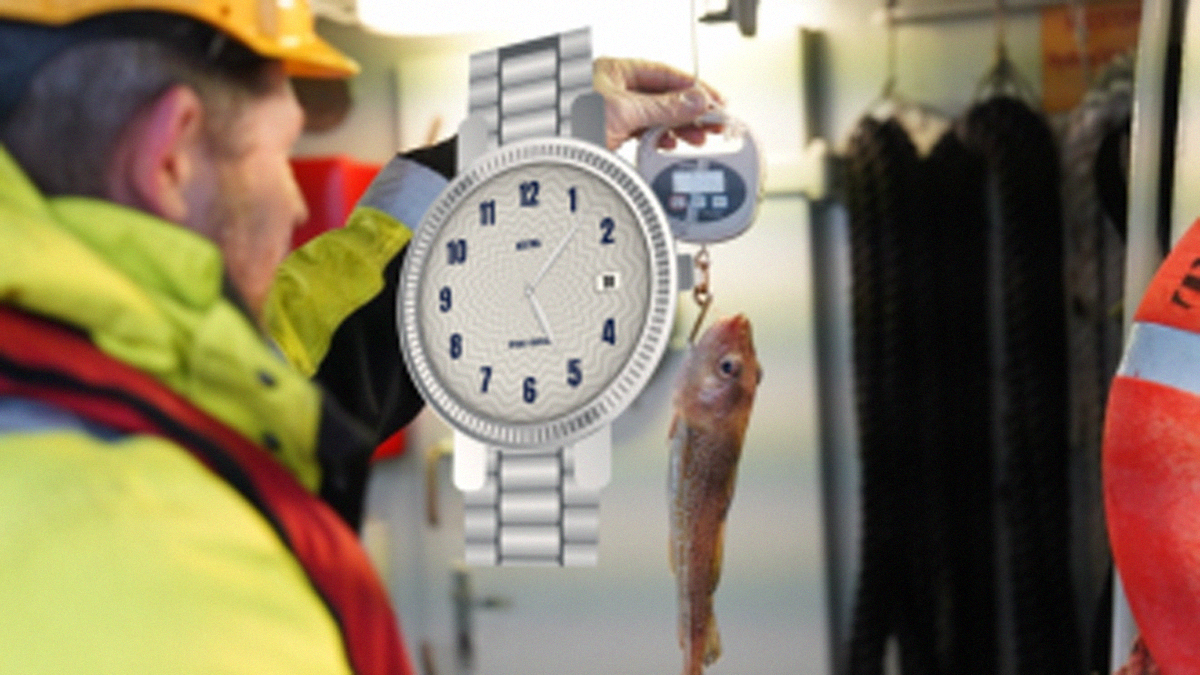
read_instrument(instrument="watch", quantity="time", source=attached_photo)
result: 5:07
